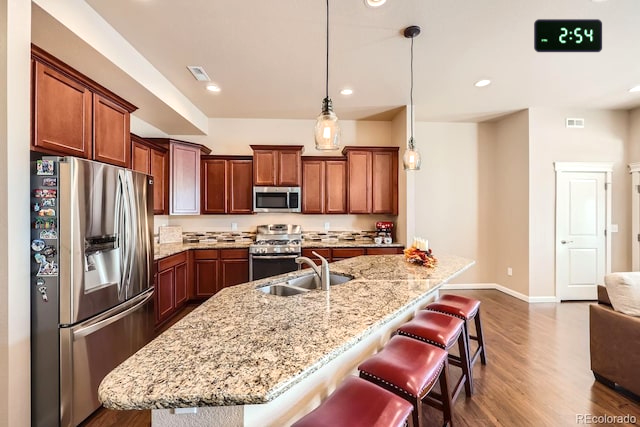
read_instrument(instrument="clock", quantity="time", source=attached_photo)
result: 2:54
